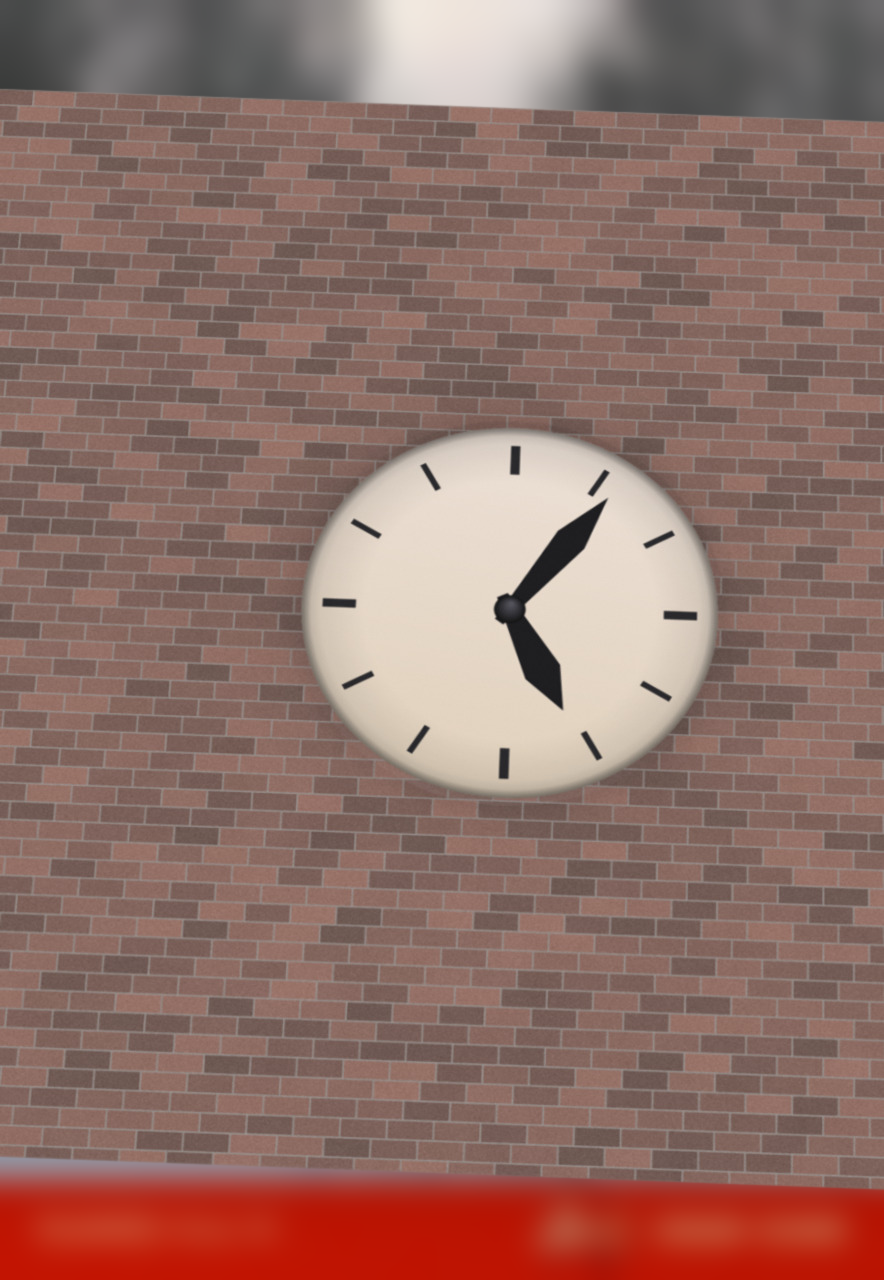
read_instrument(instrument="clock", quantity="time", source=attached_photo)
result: 5:06
